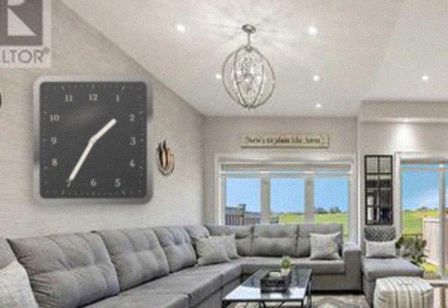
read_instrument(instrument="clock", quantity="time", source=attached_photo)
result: 1:35
